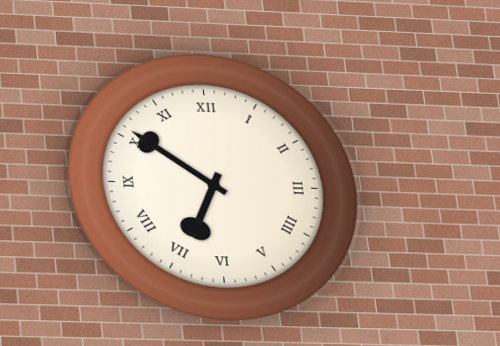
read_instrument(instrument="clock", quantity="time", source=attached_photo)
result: 6:51
